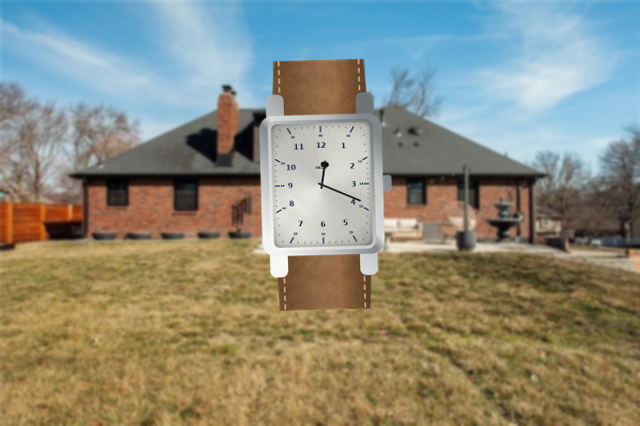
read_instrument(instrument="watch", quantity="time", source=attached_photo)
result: 12:19
